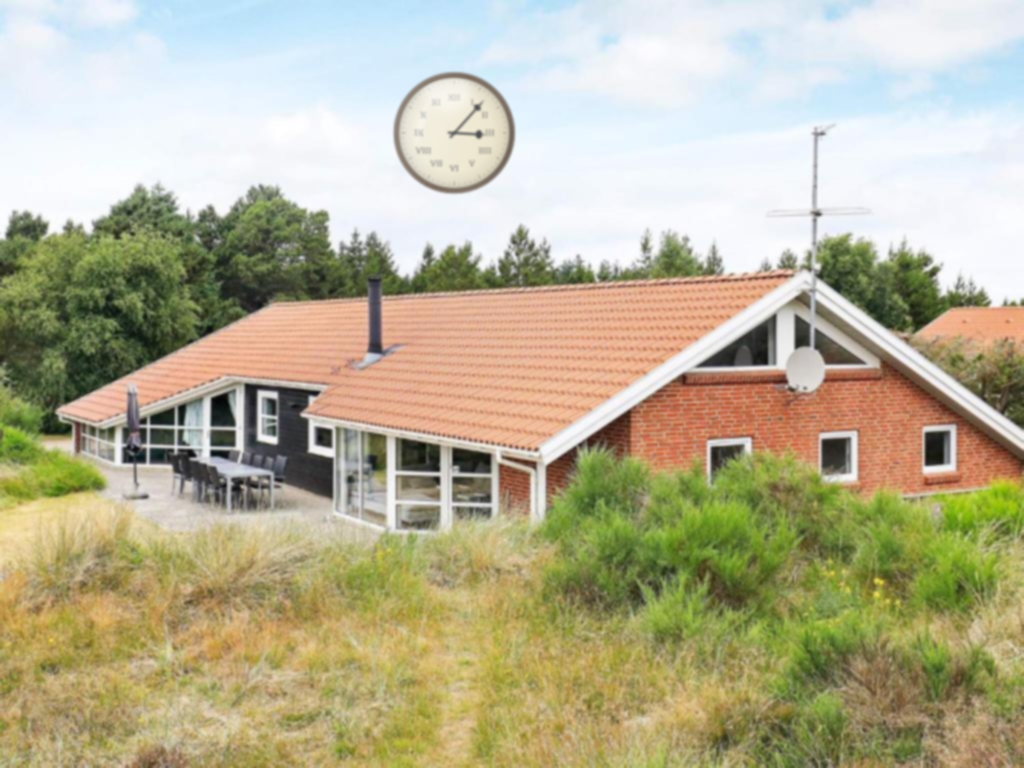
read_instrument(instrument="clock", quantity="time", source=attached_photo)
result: 3:07
